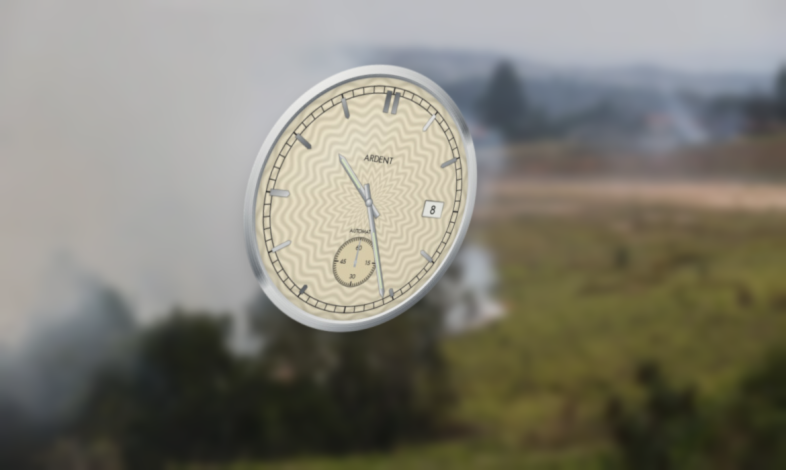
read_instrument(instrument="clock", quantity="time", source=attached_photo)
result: 10:26
